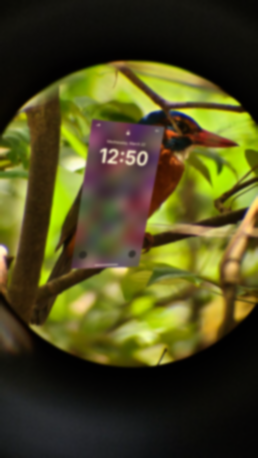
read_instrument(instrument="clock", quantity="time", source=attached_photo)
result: 12:50
